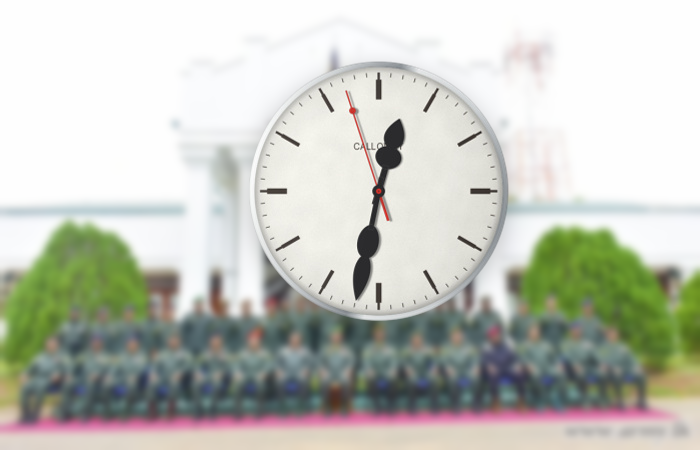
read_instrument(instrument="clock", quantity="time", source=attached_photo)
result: 12:31:57
